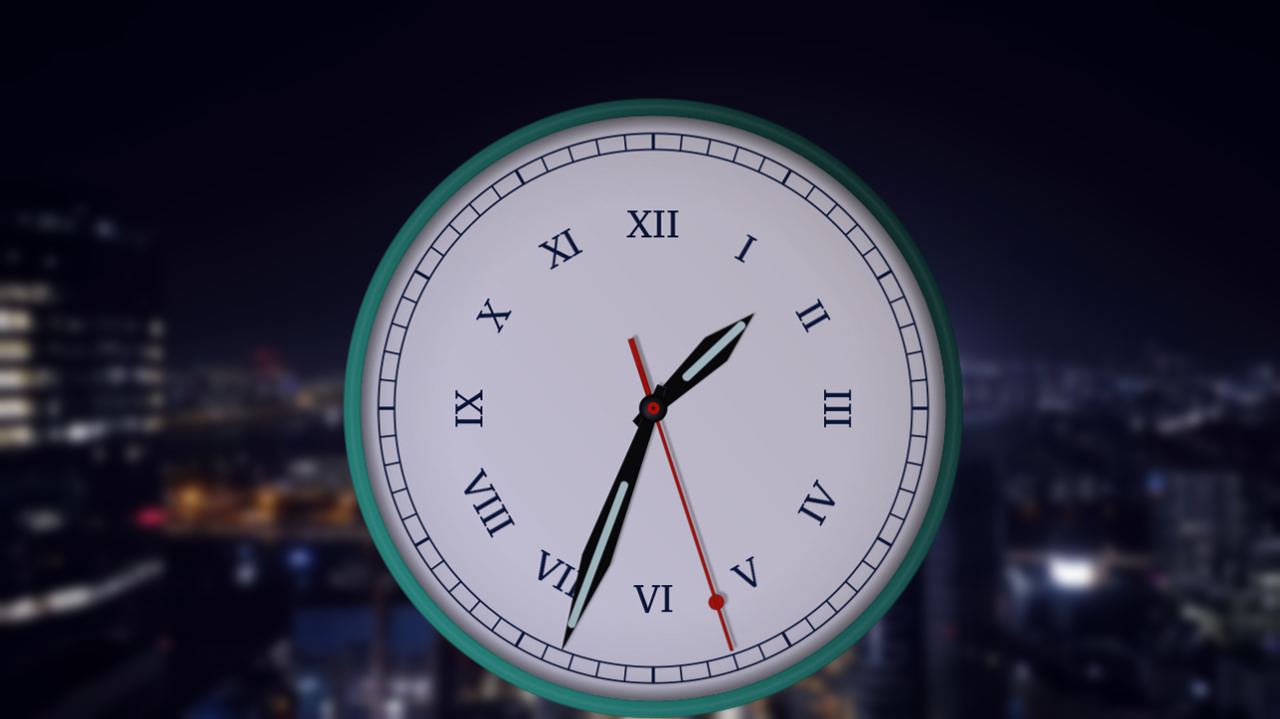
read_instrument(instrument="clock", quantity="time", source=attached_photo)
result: 1:33:27
